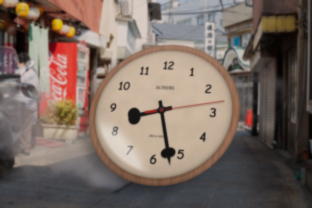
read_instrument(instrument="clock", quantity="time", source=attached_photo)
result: 8:27:13
